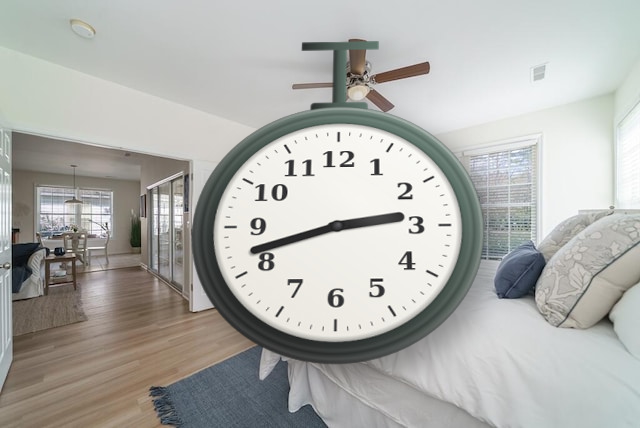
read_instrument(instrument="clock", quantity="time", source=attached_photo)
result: 2:42
